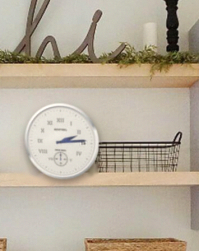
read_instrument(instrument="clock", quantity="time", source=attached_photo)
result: 2:14
